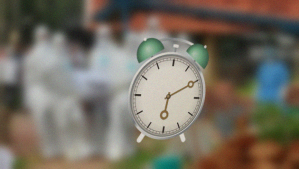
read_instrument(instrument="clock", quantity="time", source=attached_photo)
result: 6:10
